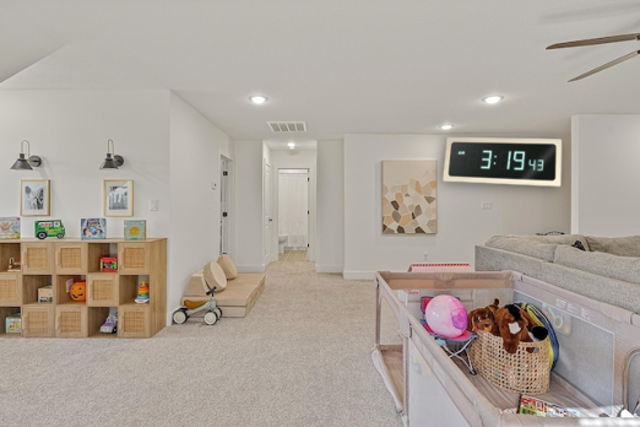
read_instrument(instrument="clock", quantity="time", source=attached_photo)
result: 3:19:43
